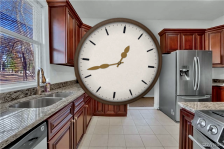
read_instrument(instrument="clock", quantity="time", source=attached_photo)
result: 12:42
